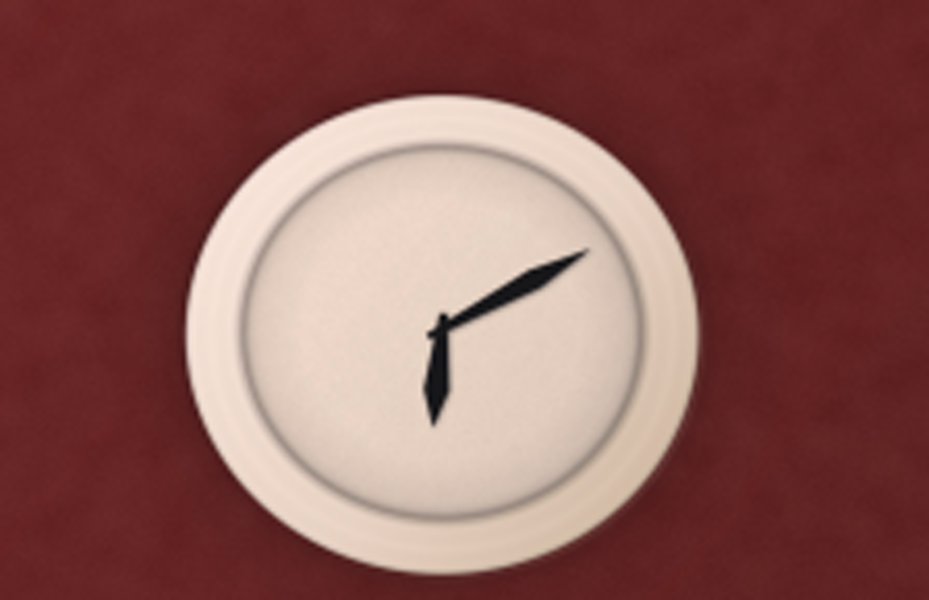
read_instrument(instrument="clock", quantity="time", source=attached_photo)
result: 6:10
